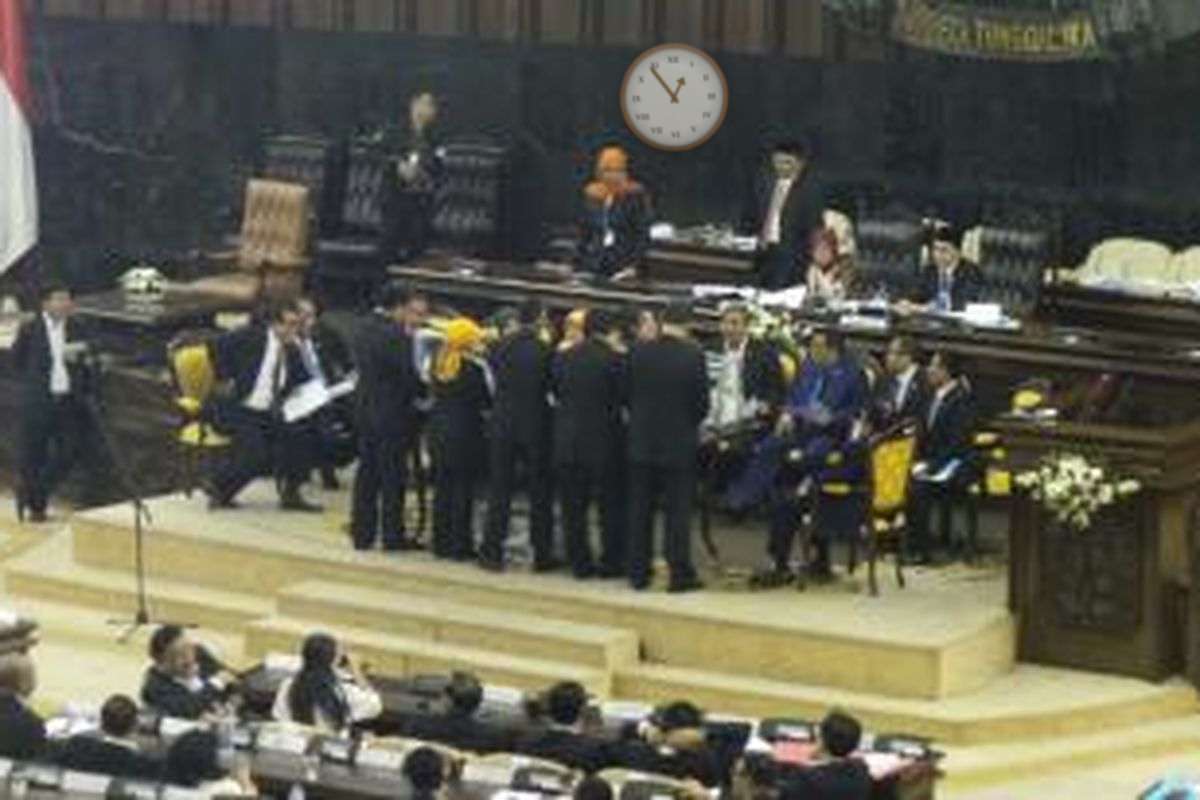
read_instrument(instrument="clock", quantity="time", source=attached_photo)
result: 12:54
